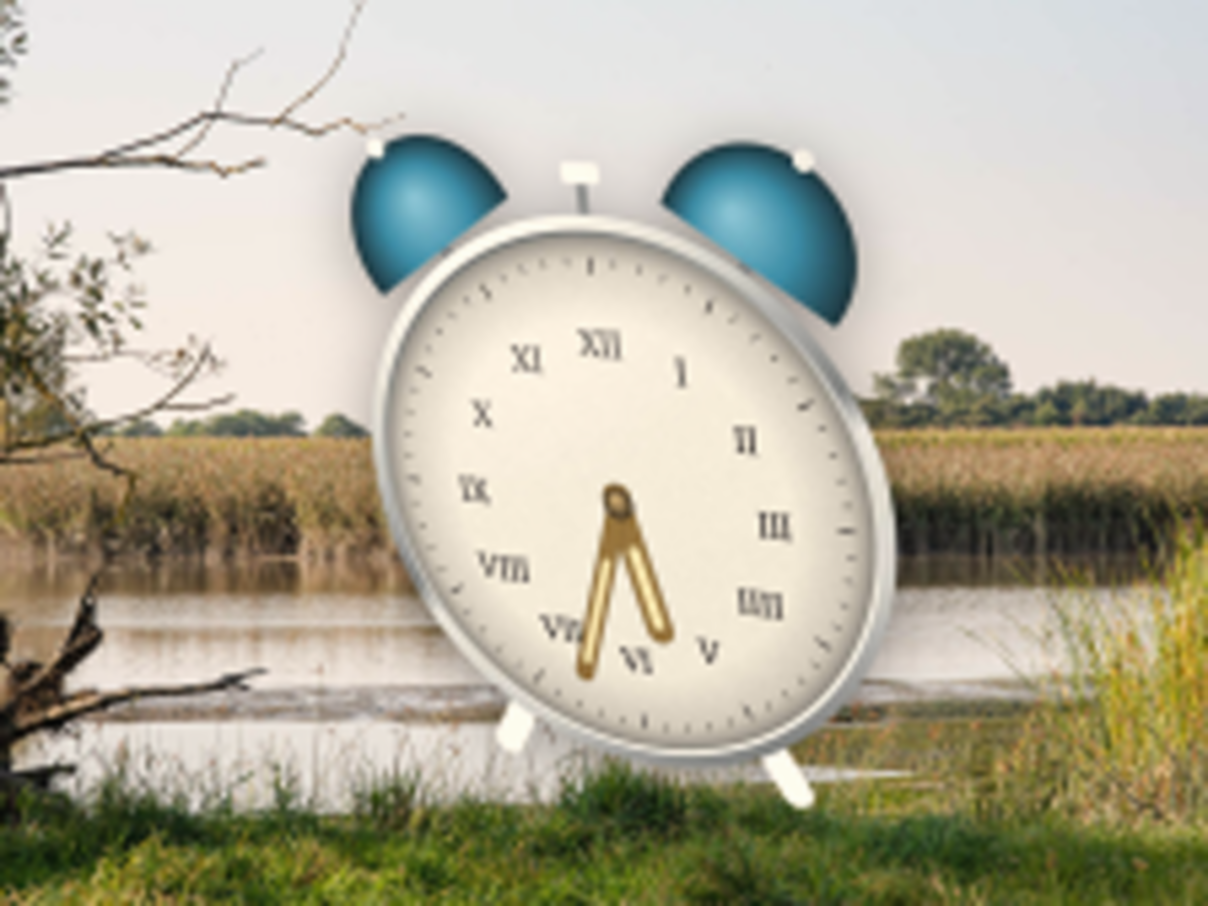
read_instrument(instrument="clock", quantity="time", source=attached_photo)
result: 5:33
